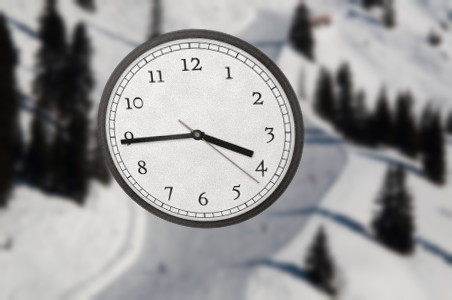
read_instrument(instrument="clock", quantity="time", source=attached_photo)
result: 3:44:22
